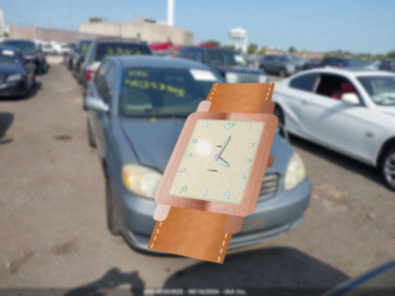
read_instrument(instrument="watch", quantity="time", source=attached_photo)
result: 4:02
